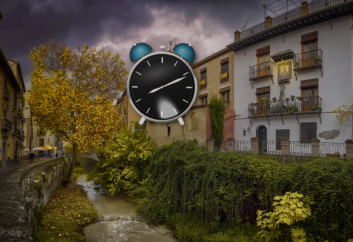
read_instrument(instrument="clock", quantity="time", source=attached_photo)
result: 8:11
